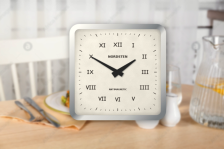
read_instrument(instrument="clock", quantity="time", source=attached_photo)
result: 1:50
